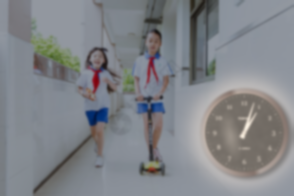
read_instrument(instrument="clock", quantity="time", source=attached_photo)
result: 1:03
